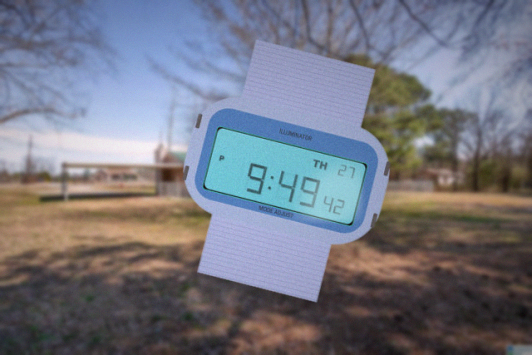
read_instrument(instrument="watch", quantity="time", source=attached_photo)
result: 9:49:42
